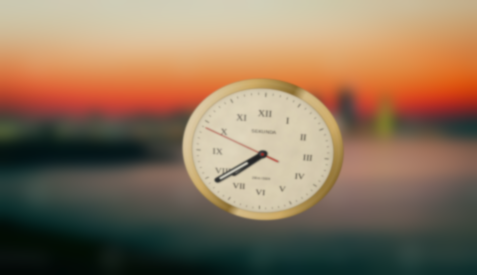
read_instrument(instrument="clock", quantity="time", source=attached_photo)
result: 7:38:49
